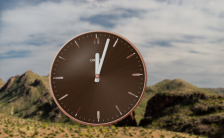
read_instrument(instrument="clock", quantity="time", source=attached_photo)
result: 12:03
